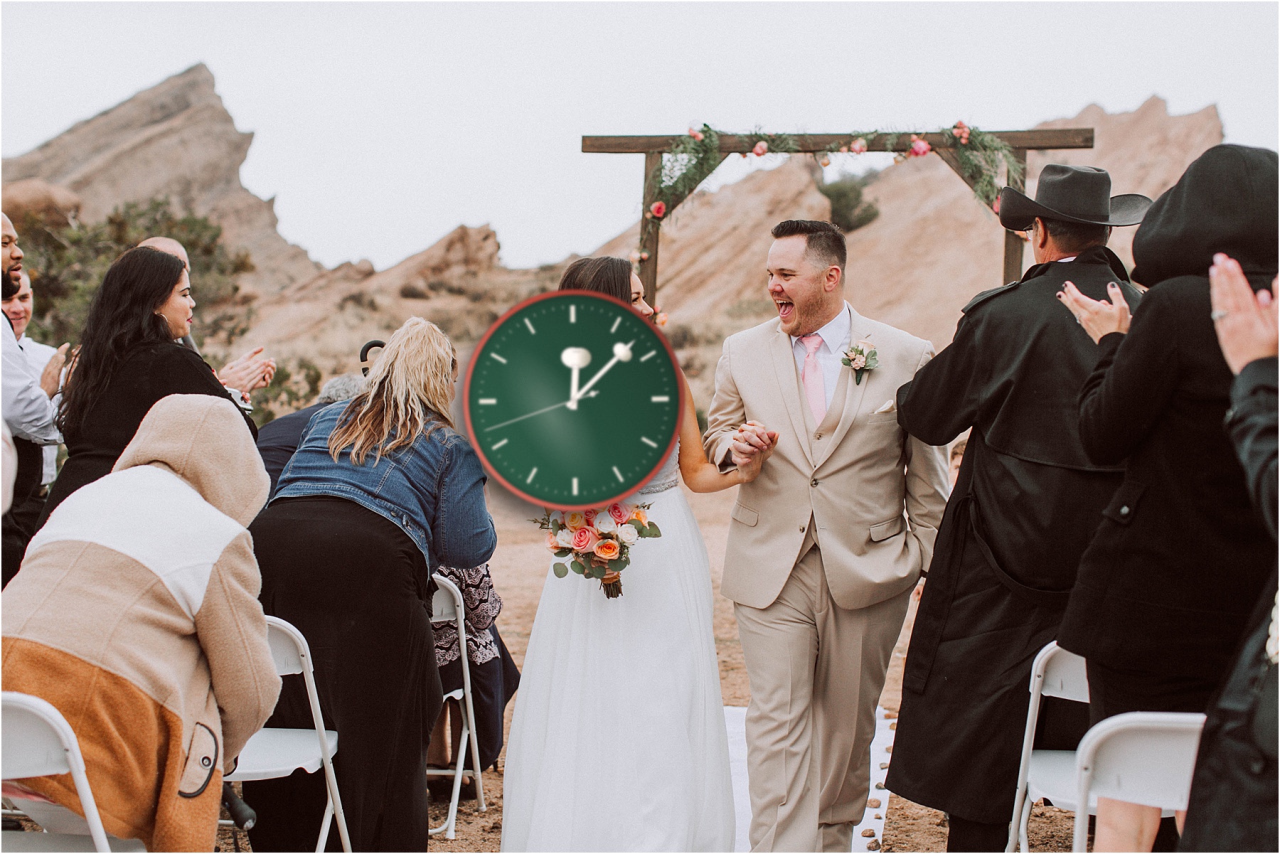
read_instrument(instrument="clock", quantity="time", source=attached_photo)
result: 12:07:42
